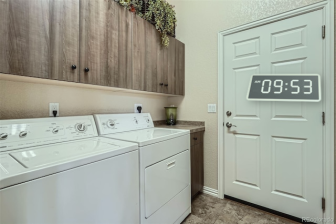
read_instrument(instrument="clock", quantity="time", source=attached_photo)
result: 9:53
